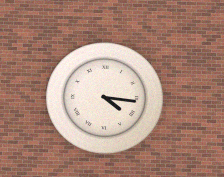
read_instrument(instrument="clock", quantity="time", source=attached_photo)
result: 4:16
